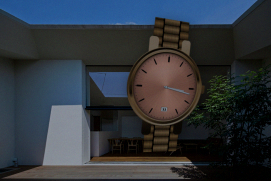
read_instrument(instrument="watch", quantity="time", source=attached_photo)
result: 3:17
